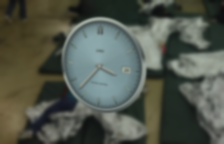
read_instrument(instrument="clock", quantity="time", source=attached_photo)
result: 3:37
